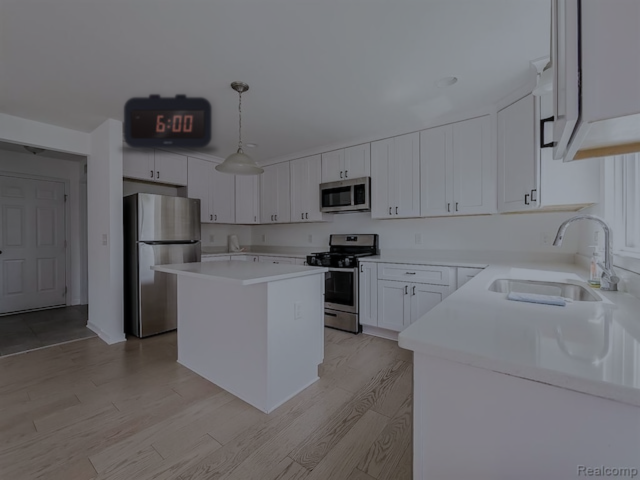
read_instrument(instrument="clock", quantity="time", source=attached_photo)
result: 6:00
